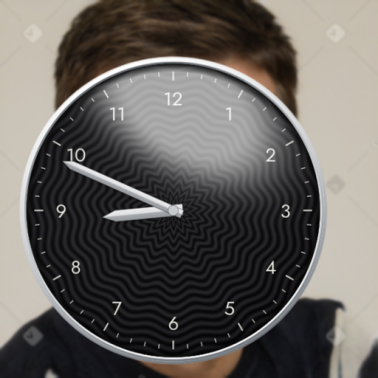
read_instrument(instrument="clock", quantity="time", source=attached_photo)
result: 8:49
